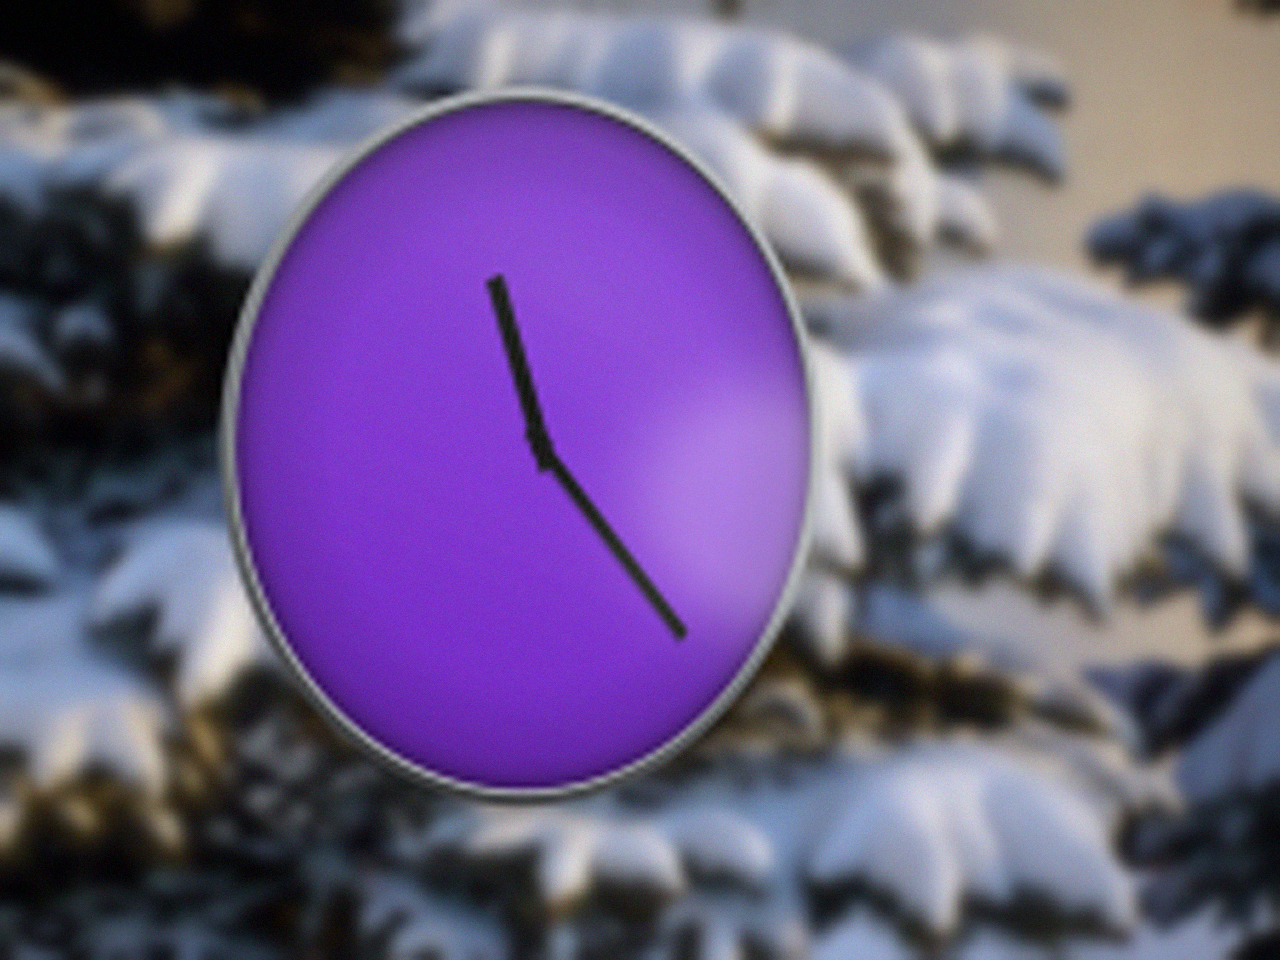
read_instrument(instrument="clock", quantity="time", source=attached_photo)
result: 11:23
